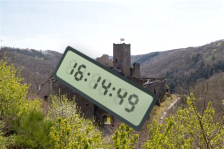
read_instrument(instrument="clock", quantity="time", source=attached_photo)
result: 16:14:49
